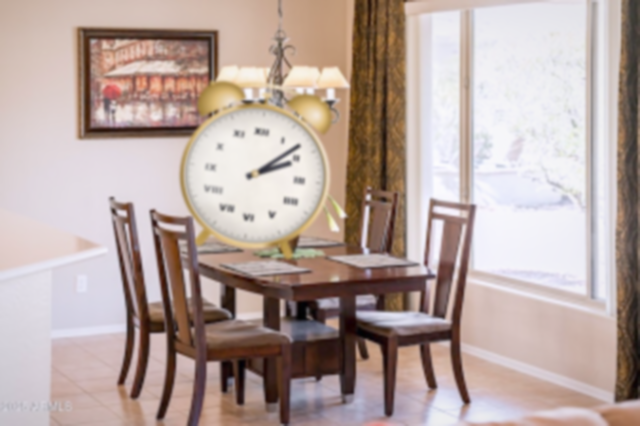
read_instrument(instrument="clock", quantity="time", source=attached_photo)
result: 2:08
